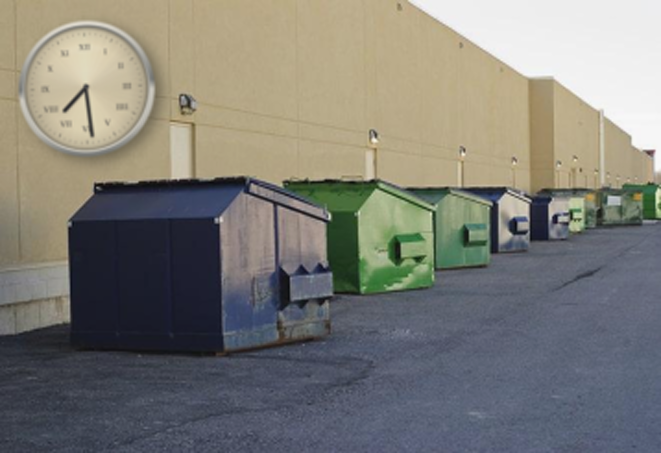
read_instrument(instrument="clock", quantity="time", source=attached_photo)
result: 7:29
